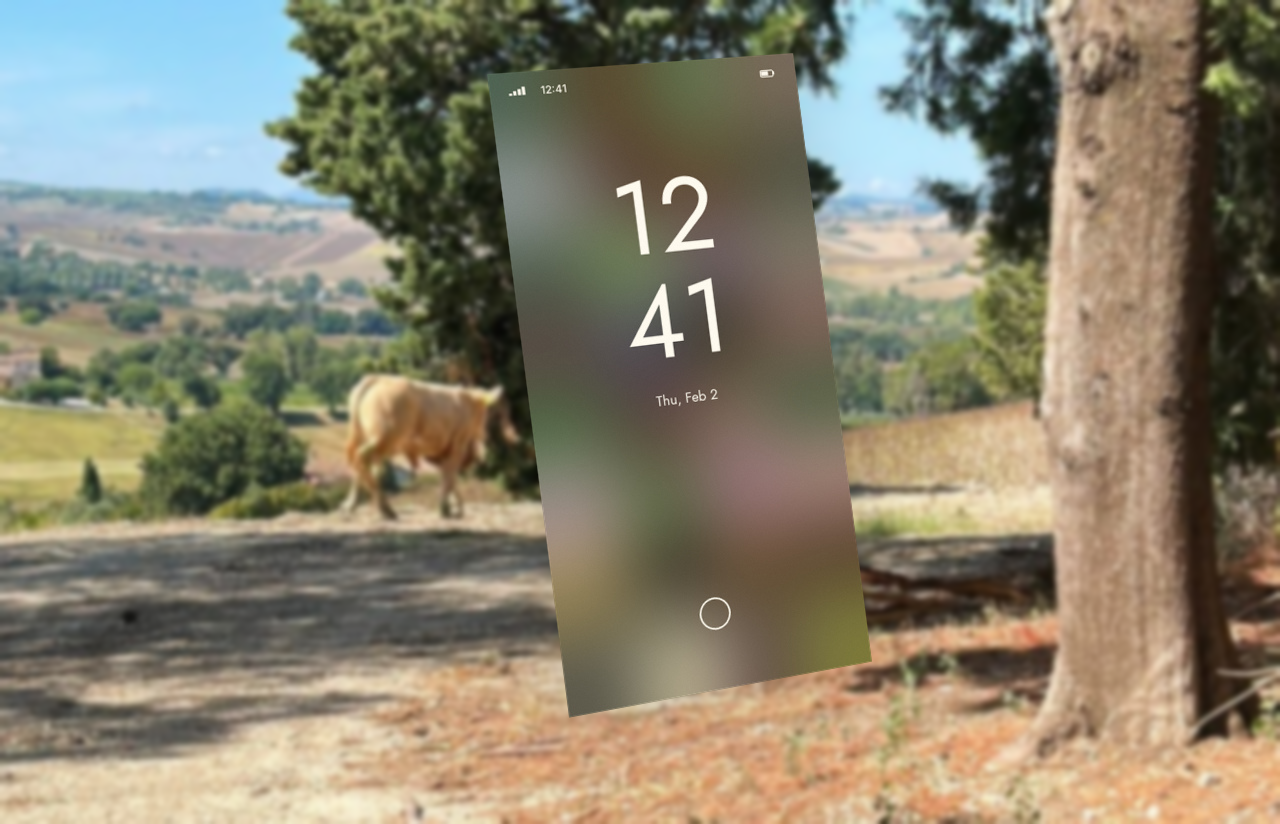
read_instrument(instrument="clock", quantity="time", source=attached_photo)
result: 12:41
